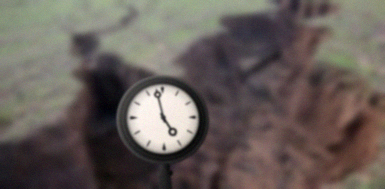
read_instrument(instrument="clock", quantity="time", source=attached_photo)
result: 4:58
